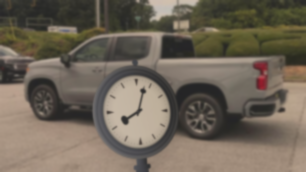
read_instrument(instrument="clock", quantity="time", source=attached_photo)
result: 8:03
